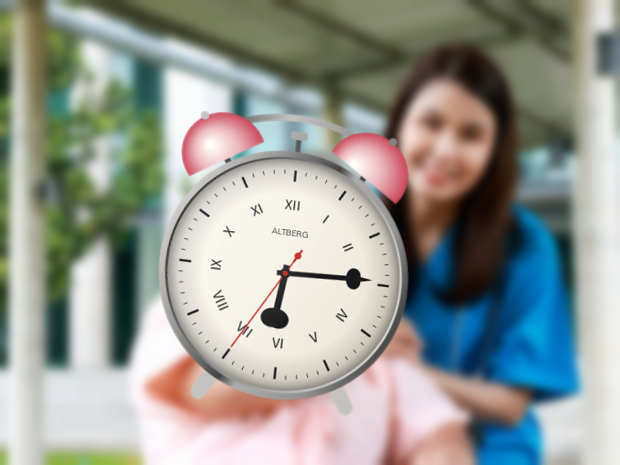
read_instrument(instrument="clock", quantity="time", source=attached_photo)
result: 6:14:35
